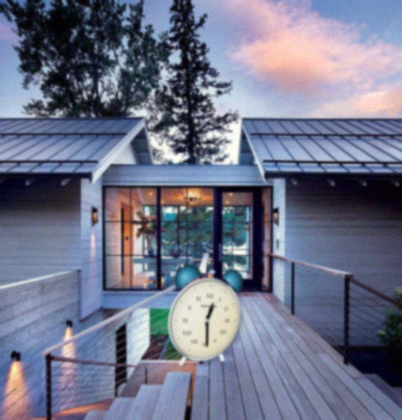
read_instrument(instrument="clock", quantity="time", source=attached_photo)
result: 12:29
